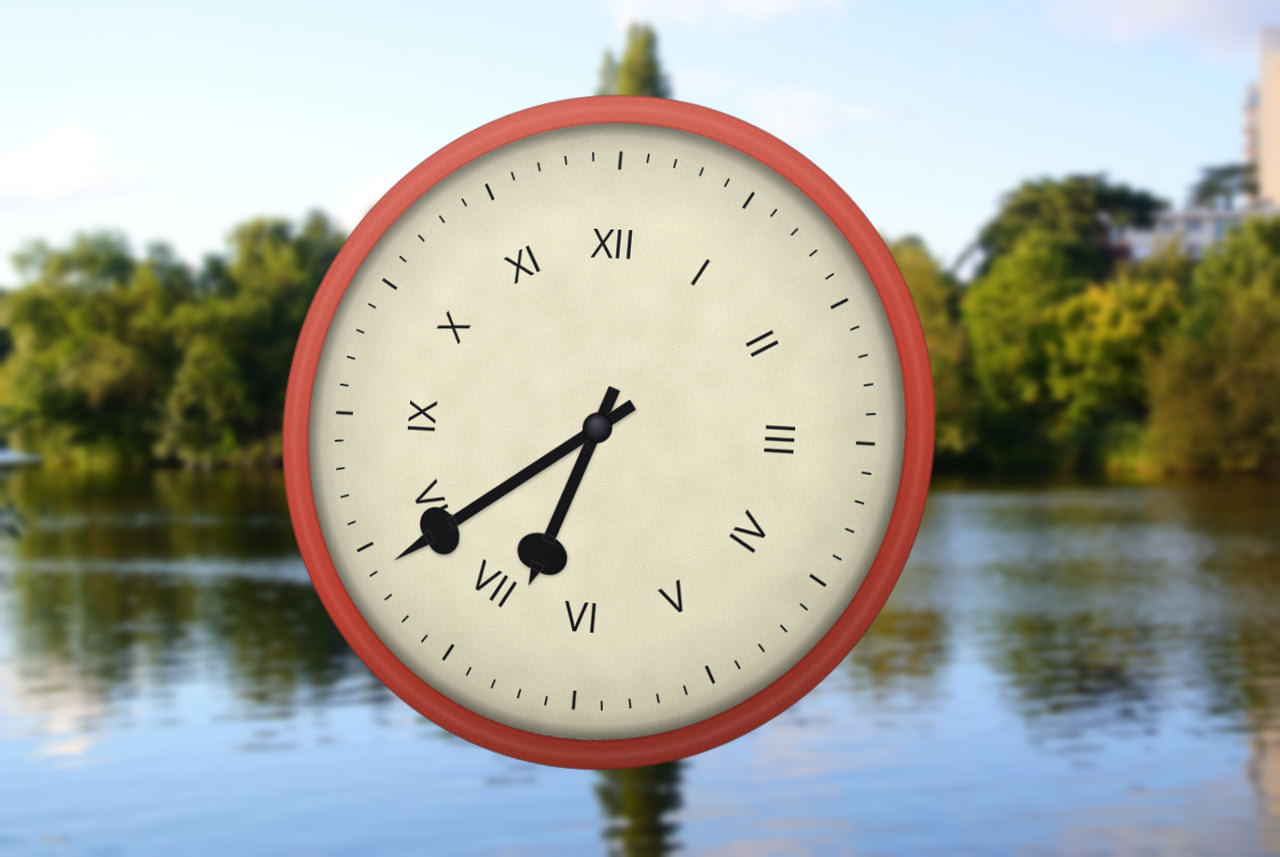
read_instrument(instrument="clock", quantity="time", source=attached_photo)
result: 6:39
